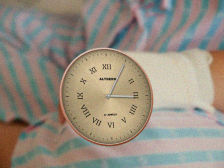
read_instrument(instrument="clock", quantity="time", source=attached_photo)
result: 3:05
